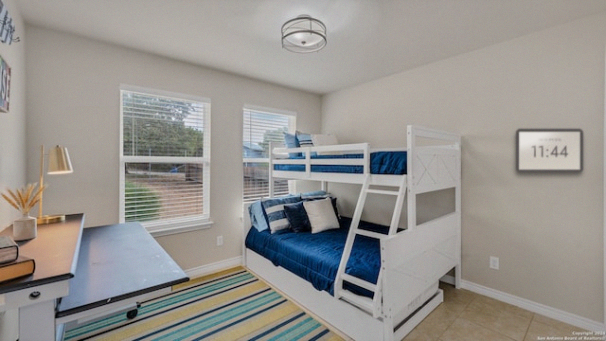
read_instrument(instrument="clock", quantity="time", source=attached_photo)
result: 11:44
